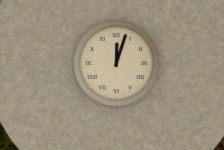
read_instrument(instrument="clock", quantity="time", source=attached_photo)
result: 12:03
